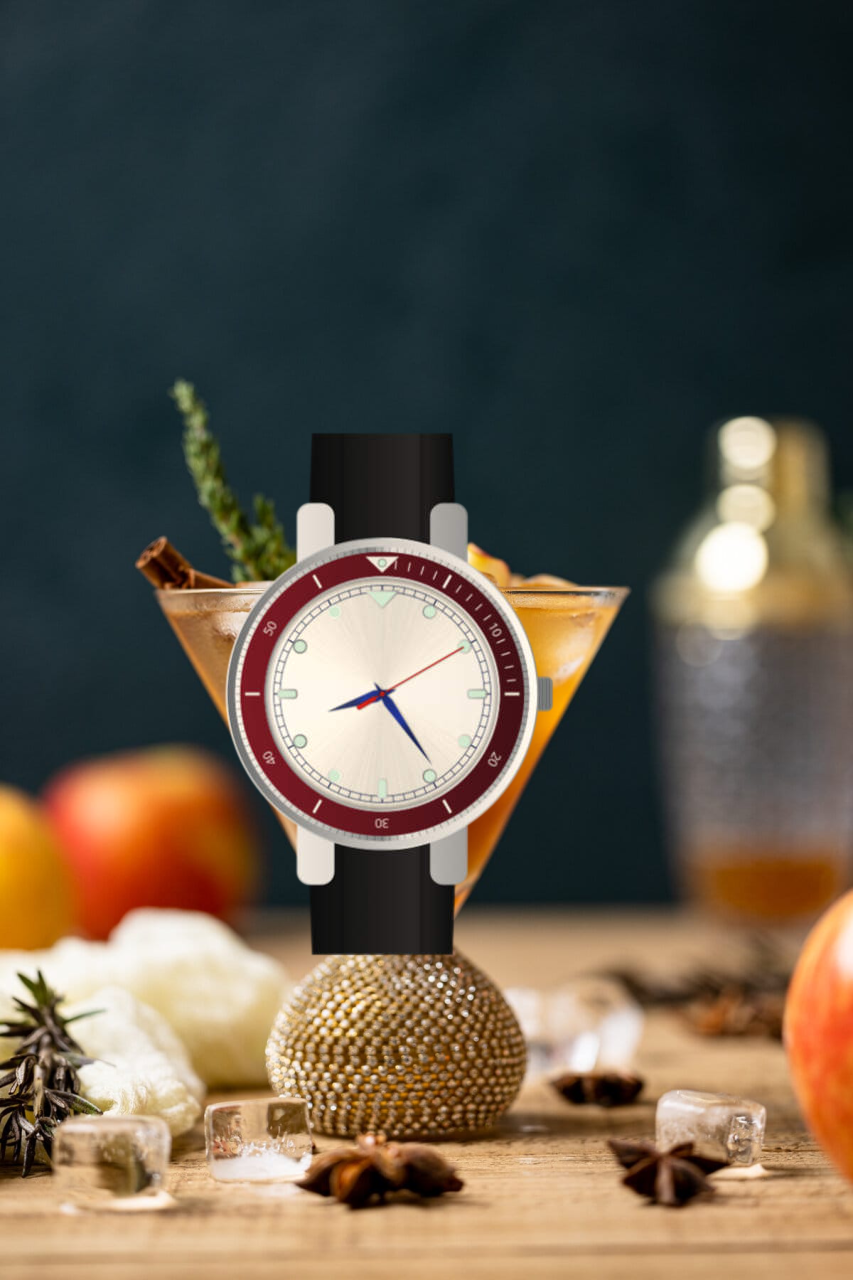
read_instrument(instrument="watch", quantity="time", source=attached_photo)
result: 8:24:10
